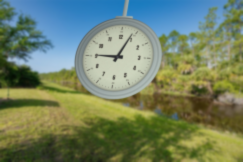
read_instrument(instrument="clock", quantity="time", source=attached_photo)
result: 9:04
